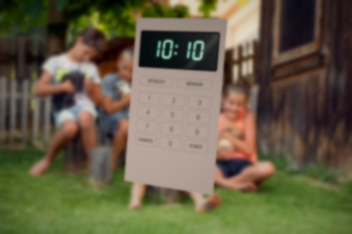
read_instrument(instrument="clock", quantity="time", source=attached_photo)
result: 10:10
